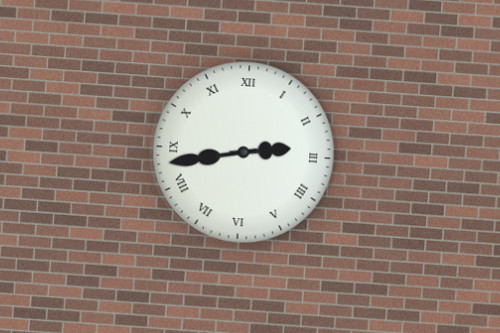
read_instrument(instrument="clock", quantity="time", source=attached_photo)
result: 2:43
